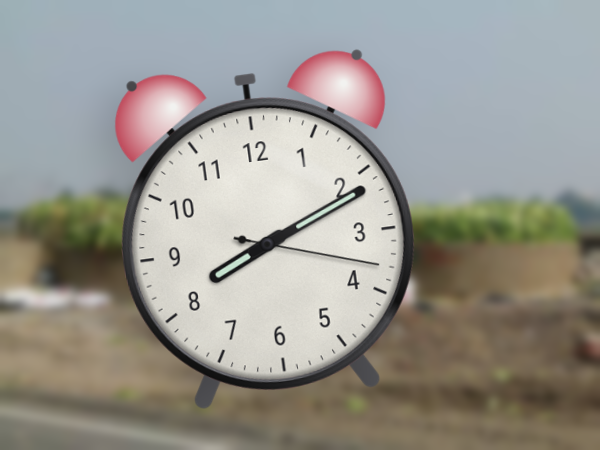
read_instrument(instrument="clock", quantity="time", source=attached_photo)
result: 8:11:18
